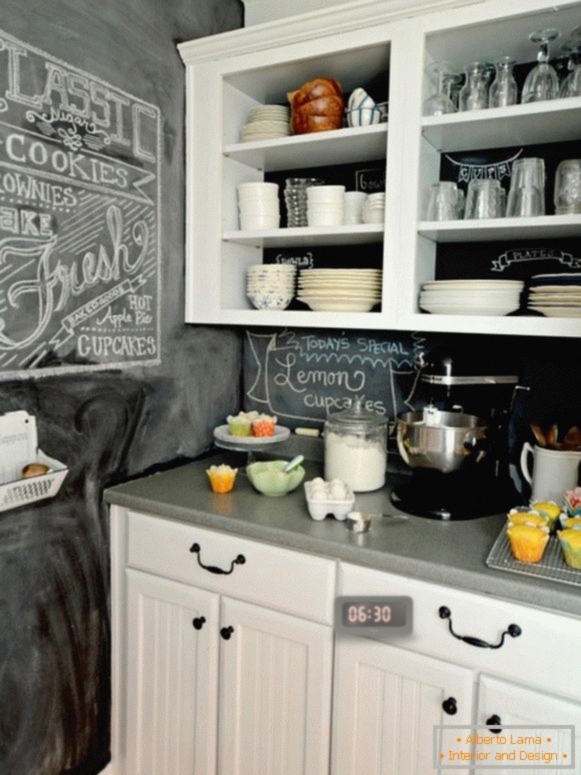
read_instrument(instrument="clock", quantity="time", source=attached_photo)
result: 6:30
